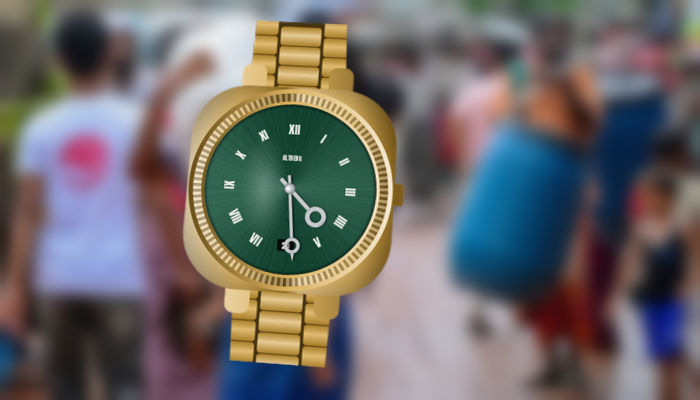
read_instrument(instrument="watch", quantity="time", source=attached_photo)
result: 4:29
